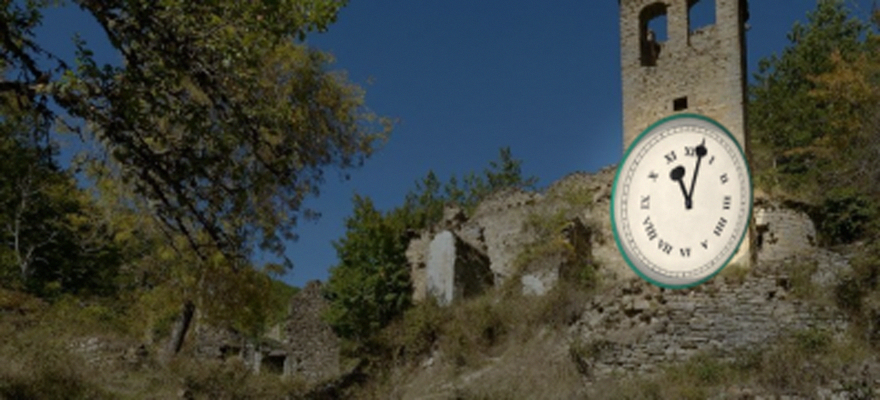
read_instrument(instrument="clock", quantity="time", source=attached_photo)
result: 11:02
